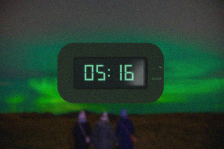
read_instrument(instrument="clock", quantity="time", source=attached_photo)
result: 5:16
